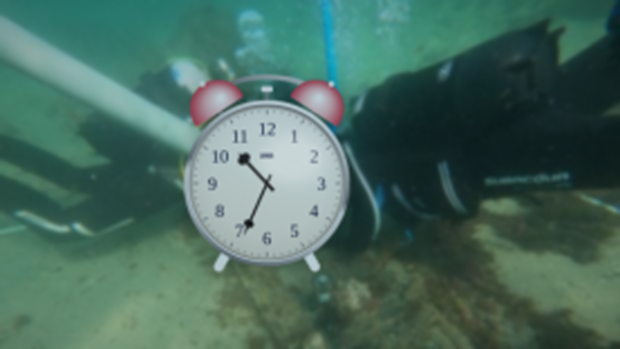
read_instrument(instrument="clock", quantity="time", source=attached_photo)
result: 10:34
